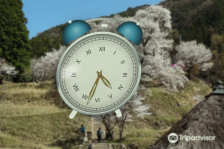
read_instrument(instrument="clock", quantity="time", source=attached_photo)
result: 4:33
